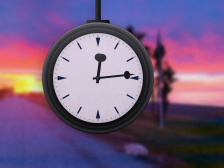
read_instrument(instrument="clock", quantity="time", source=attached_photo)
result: 12:14
